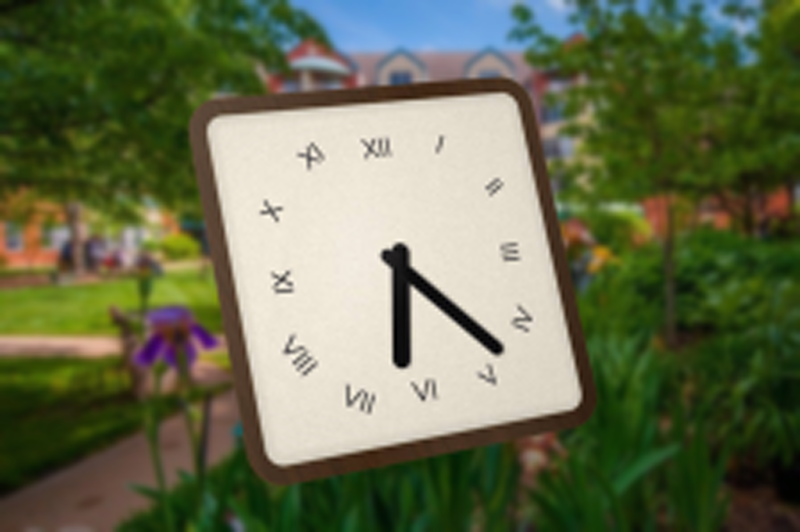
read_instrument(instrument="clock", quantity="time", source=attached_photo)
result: 6:23
